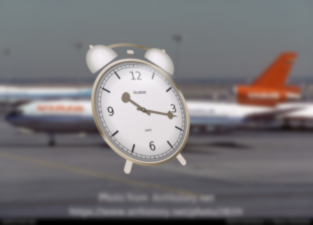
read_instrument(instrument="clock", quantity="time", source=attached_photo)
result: 10:17
